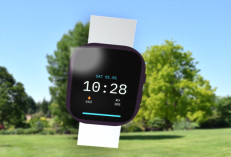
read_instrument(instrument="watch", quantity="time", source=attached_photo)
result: 10:28
